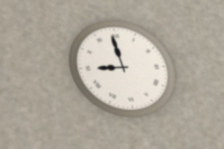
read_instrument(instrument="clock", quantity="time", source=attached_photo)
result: 8:59
